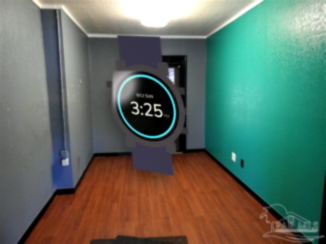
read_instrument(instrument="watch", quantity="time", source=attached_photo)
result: 3:25
